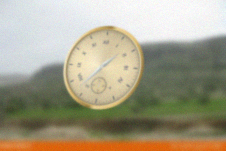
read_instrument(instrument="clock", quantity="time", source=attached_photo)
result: 1:37
